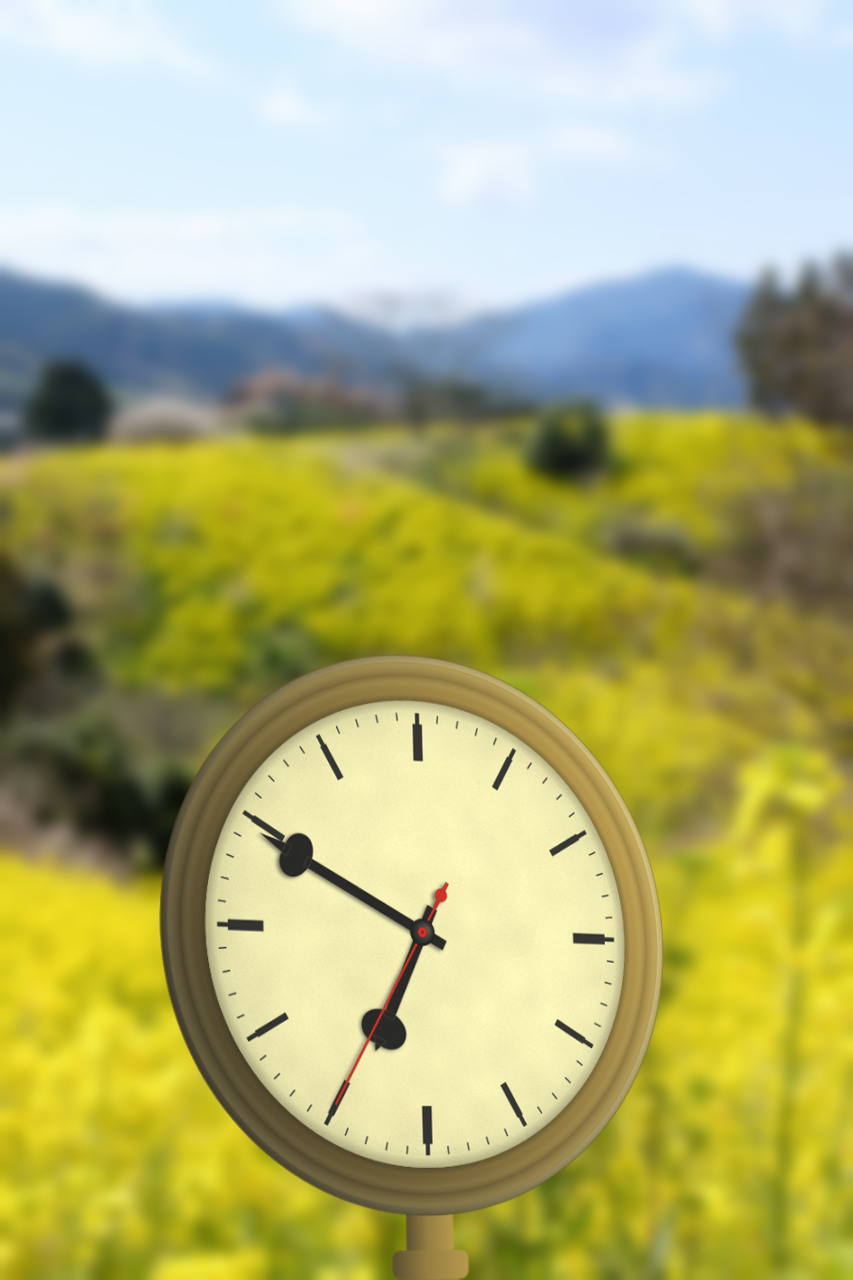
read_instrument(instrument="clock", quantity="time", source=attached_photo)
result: 6:49:35
